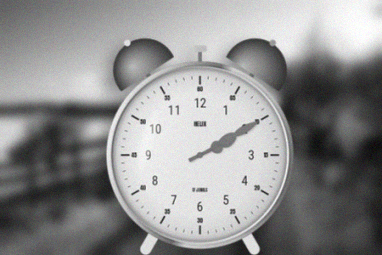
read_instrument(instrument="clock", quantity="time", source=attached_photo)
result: 2:10
